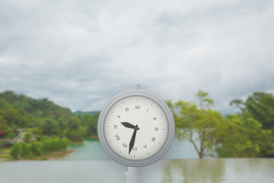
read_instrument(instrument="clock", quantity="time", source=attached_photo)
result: 9:32
